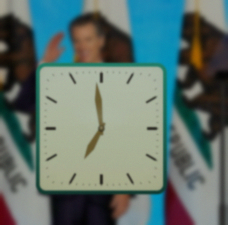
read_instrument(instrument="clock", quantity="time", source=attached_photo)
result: 6:59
